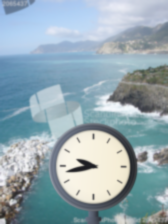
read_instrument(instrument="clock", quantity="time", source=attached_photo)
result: 9:43
